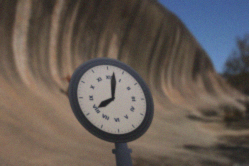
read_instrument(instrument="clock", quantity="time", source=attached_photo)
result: 8:02
